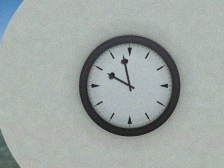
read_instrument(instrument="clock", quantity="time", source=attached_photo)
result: 9:58
